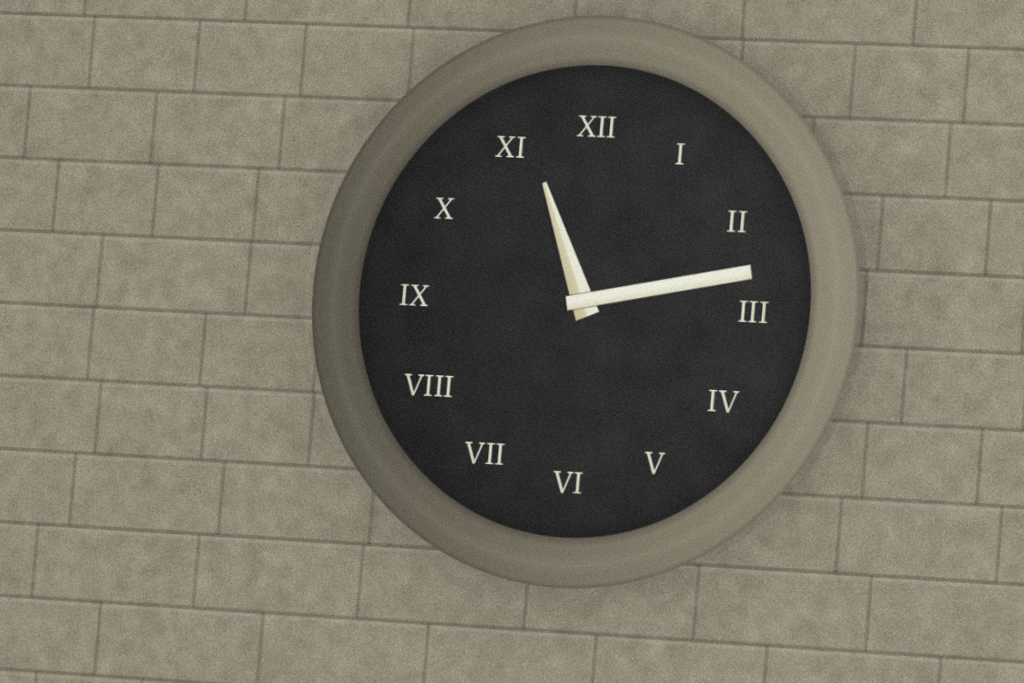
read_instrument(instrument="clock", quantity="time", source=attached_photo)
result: 11:13
